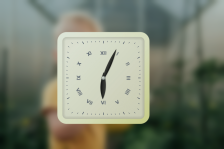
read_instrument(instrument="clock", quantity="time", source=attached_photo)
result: 6:04
